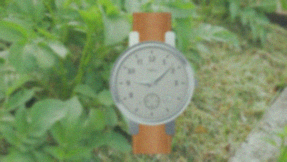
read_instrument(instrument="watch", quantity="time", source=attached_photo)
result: 9:08
